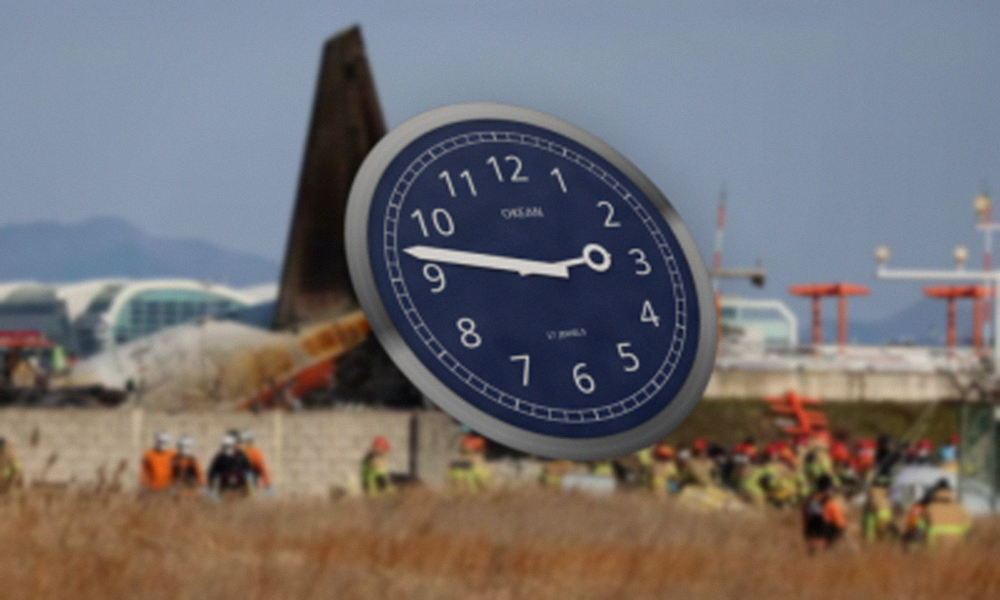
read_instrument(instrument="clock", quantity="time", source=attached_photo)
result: 2:47
